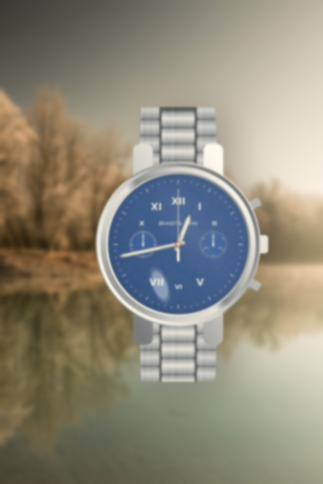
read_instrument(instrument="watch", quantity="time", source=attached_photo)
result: 12:43
